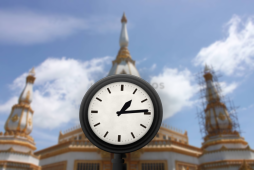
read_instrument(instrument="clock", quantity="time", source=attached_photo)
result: 1:14
